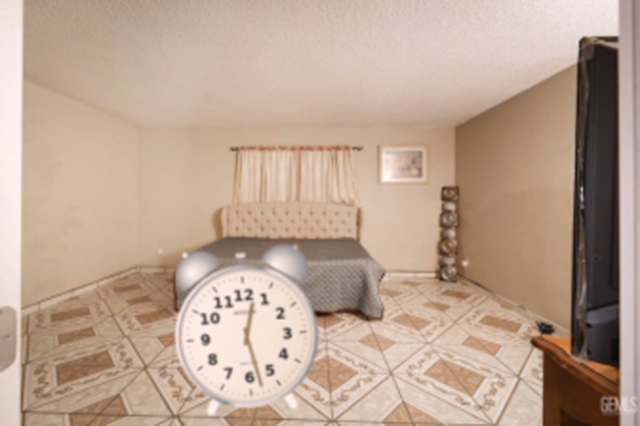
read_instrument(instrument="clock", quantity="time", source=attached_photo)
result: 12:28
